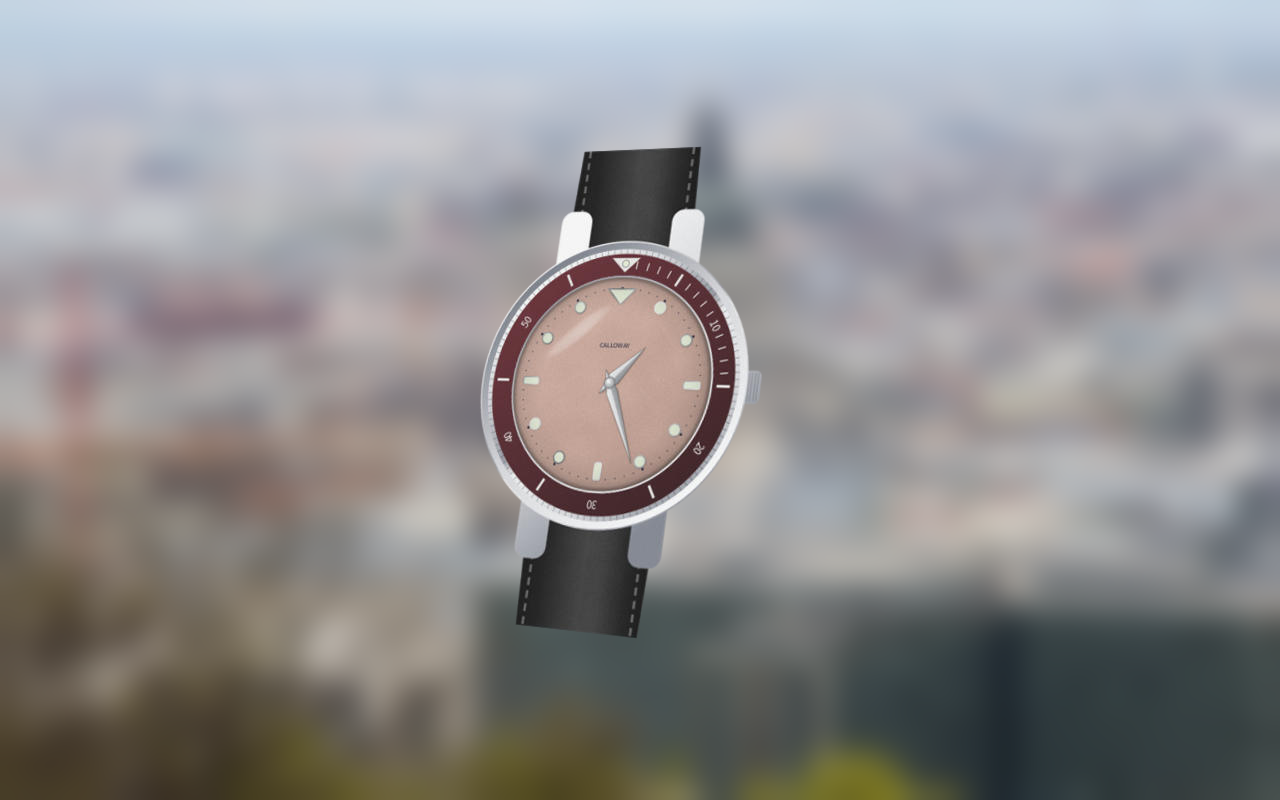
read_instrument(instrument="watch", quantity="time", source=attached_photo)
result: 1:26
